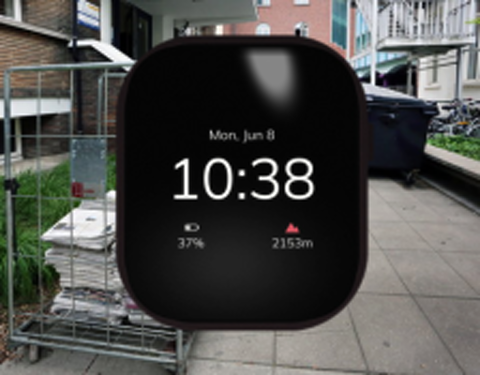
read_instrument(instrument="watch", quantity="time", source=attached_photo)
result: 10:38
